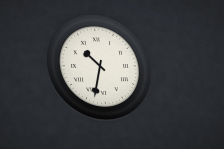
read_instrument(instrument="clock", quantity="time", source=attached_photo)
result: 10:33
